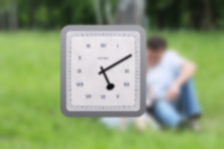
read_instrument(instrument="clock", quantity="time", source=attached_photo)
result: 5:10
